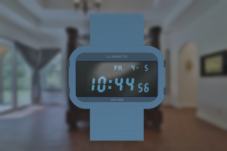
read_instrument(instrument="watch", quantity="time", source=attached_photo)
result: 10:44:56
